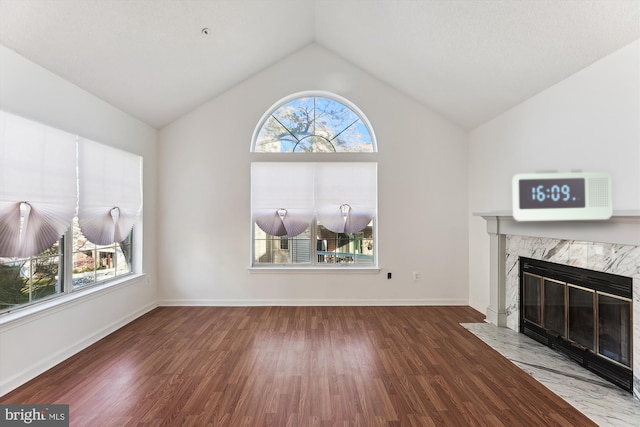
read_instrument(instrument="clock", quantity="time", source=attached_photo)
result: 16:09
